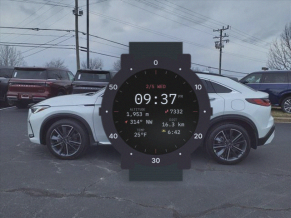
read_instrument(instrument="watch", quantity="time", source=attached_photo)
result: 9:37
